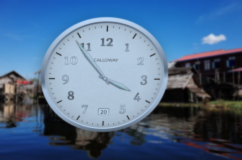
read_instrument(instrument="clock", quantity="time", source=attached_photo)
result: 3:54
